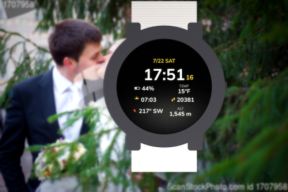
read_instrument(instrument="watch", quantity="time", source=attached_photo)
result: 17:51
